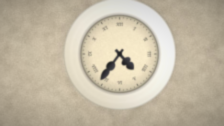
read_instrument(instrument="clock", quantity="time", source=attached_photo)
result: 4:36
